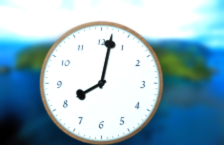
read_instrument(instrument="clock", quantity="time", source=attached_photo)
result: 8:02
